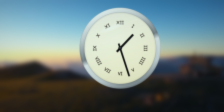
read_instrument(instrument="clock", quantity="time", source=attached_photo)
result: 1:27
